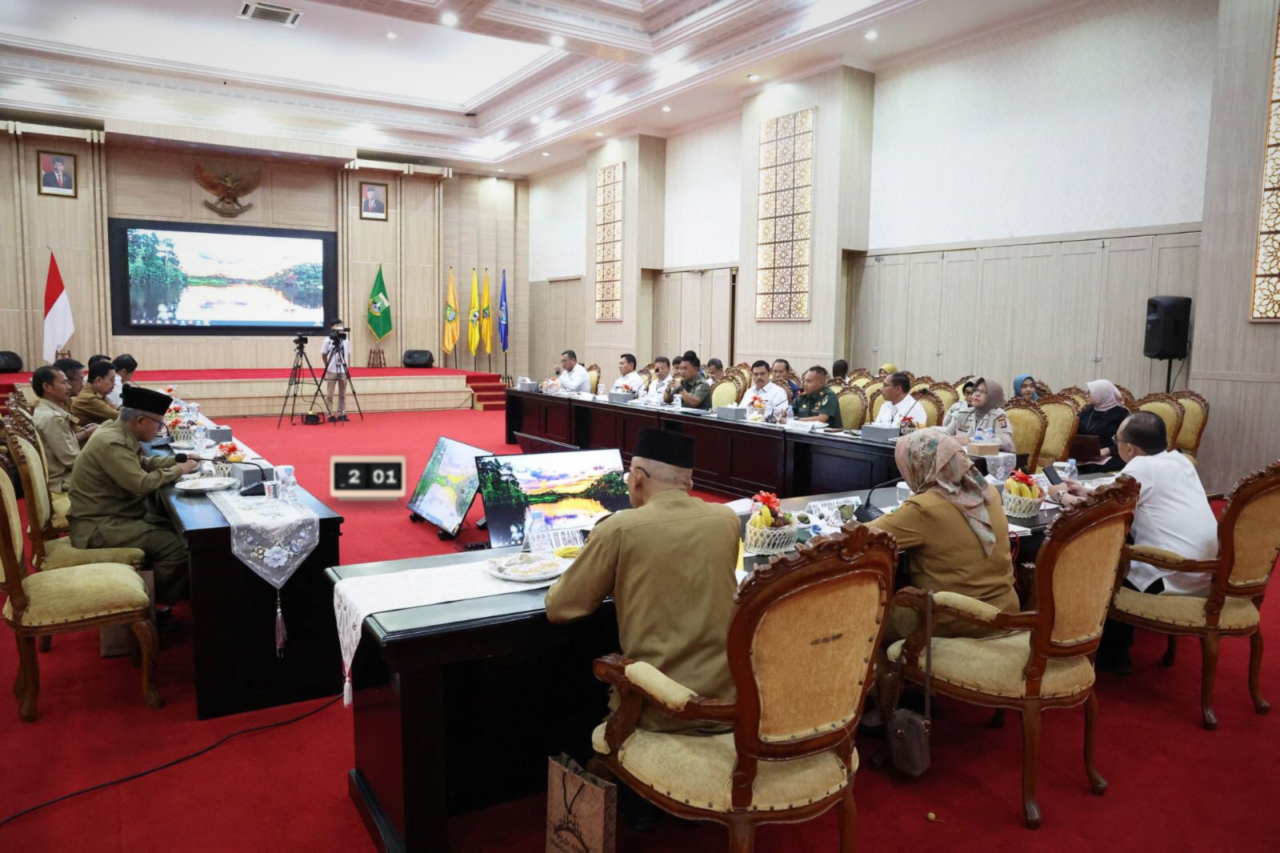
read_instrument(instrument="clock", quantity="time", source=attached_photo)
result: 2:01
